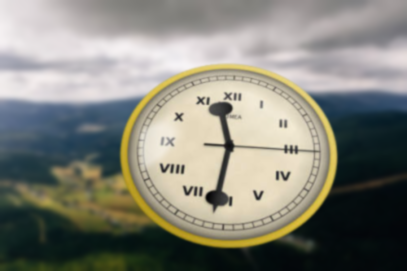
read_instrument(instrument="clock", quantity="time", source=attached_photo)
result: 11:31:15
